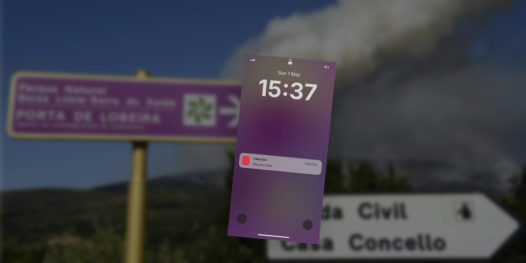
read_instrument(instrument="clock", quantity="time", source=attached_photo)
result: 15:37
